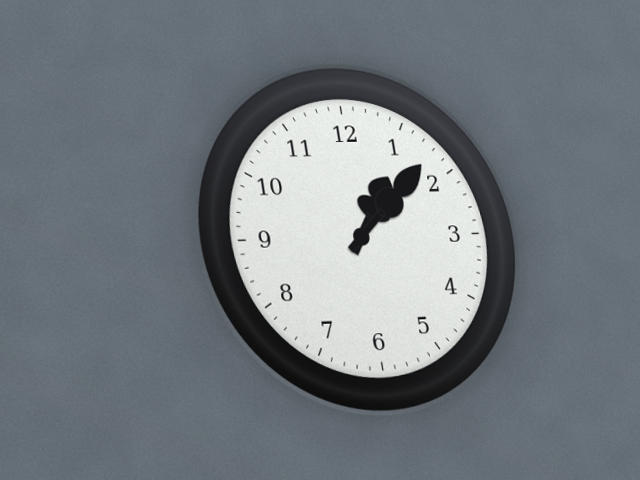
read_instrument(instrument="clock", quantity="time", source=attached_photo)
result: 1:08
